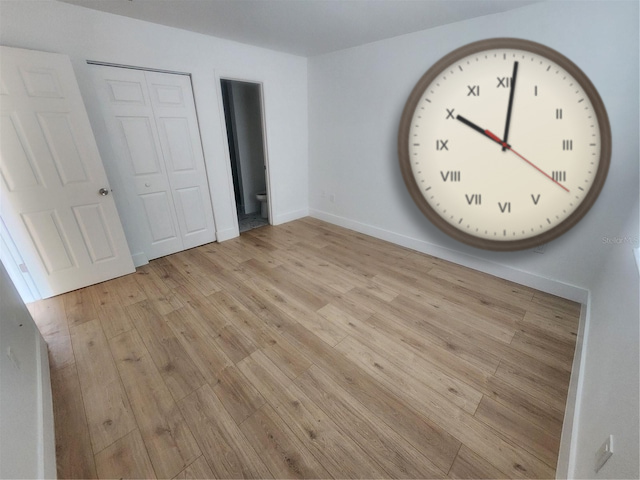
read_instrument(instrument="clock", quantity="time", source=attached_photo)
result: 10:01:21
